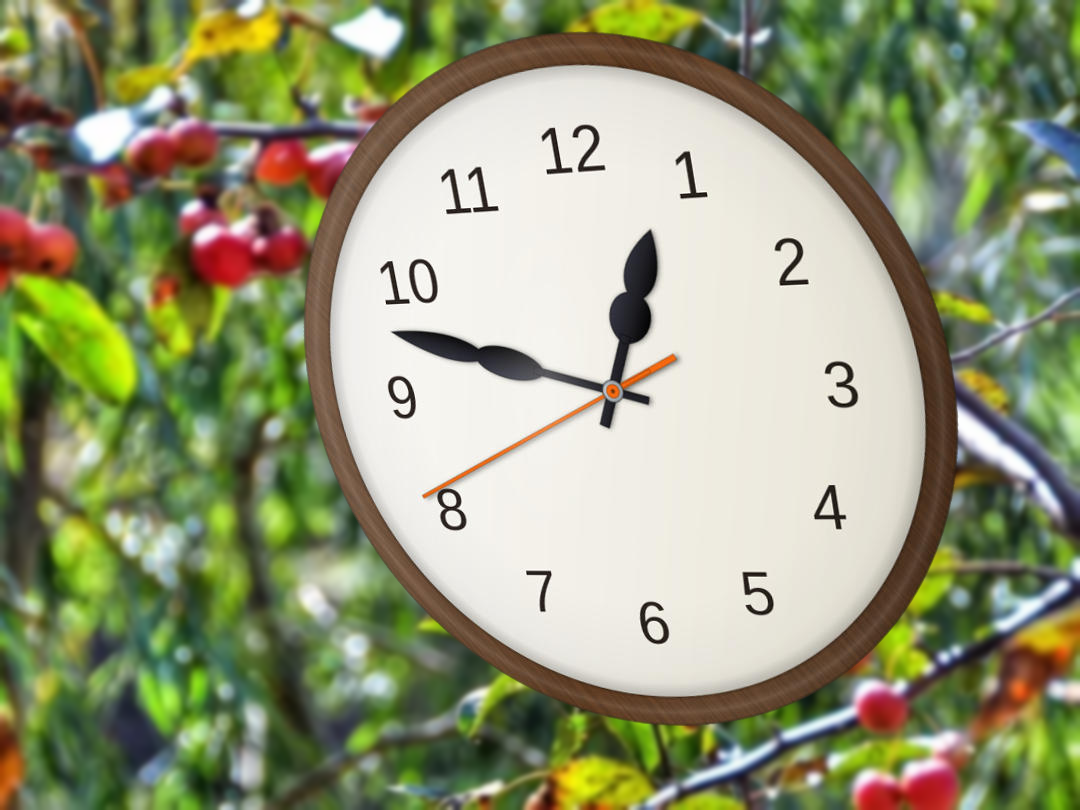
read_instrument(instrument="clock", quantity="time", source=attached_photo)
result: 12:47:41
